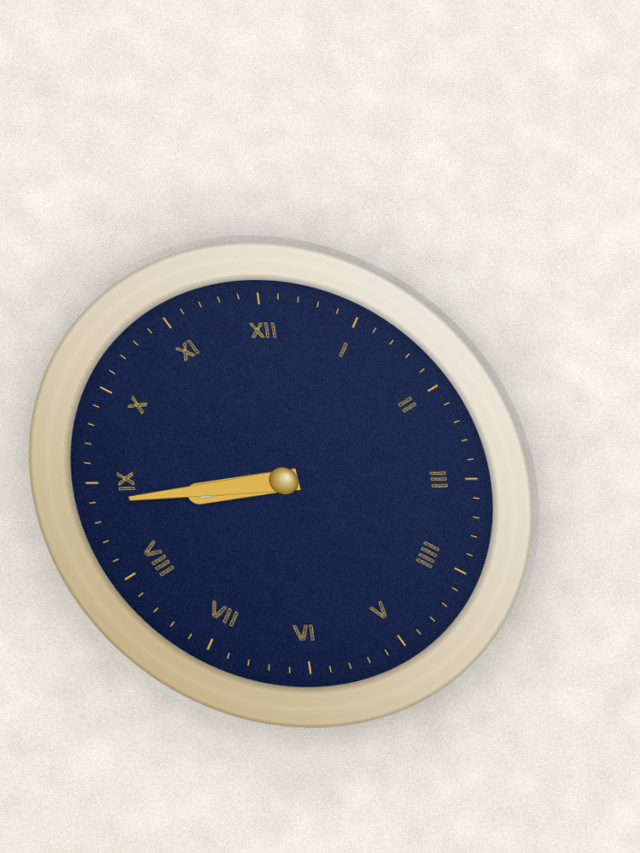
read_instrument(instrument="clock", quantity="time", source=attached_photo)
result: 8:44
